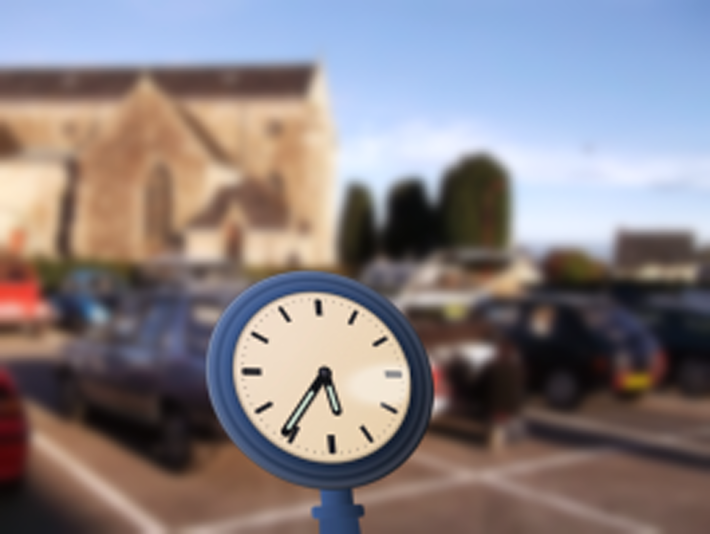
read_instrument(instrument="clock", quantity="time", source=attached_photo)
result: 5:36
